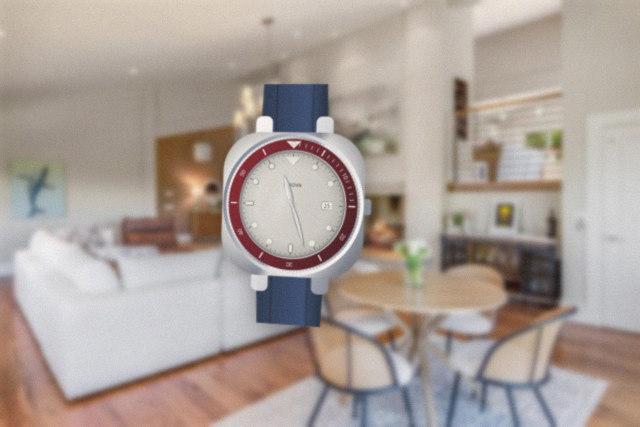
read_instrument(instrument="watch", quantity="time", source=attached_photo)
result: 11:27
